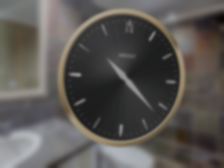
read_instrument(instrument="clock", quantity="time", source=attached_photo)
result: 10:22
